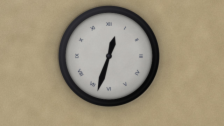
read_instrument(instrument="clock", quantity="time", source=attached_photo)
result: 12:33
